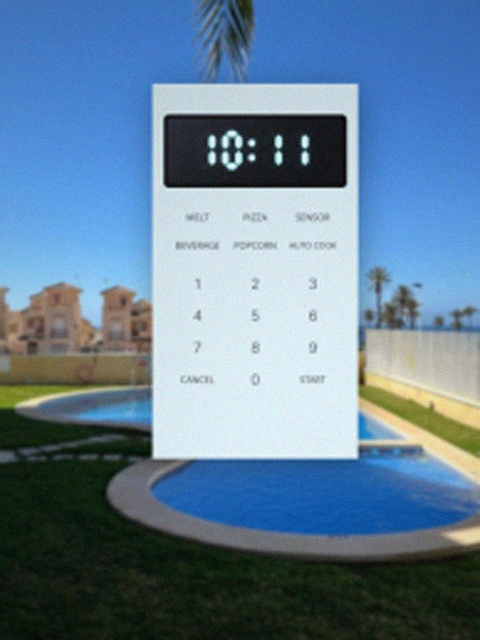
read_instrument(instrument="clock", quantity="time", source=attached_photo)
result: 10:11
